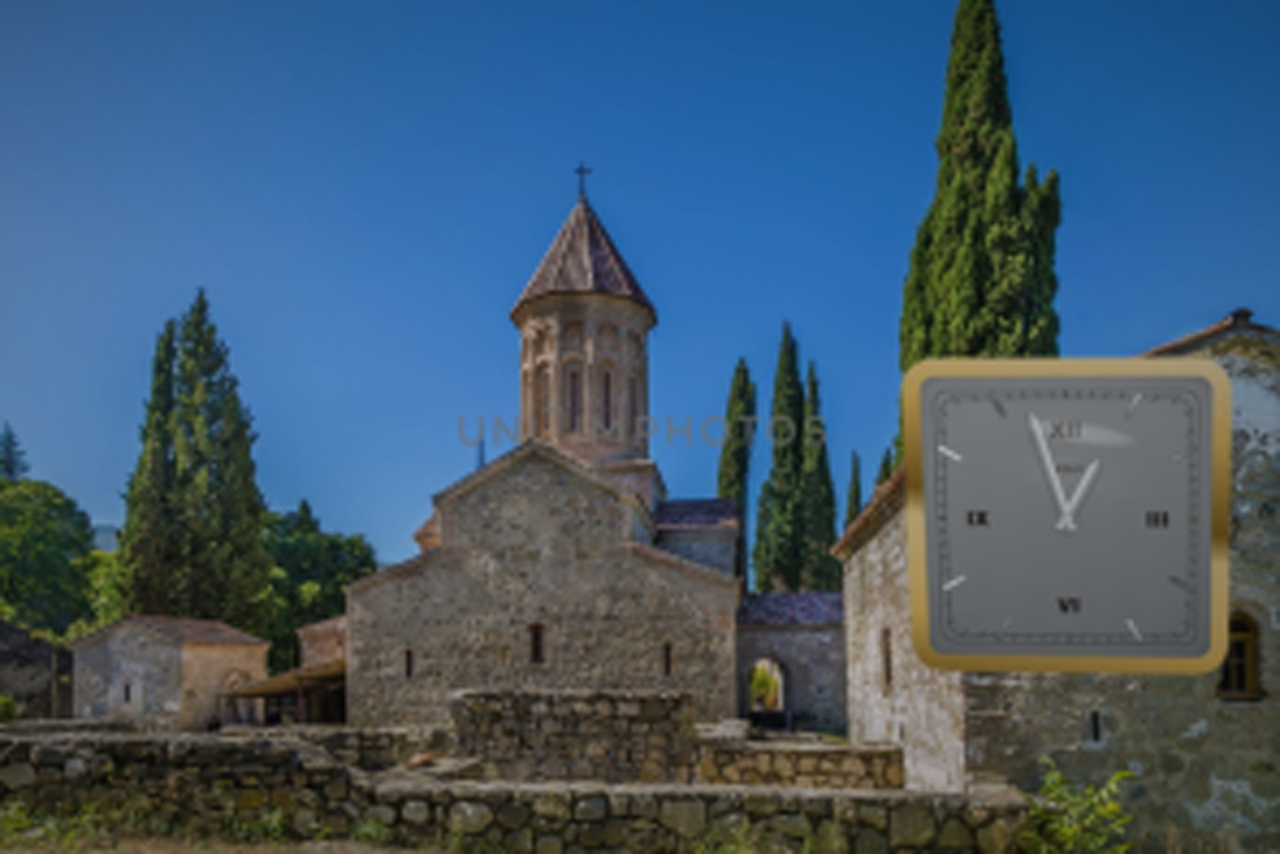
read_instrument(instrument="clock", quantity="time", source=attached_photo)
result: 12:57
